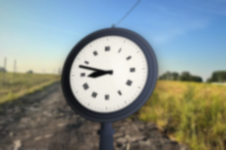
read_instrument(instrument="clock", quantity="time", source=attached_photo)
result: 8:48
